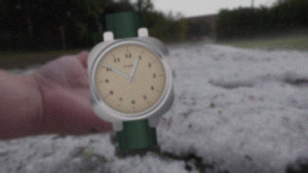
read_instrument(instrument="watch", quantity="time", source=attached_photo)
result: 12:51
